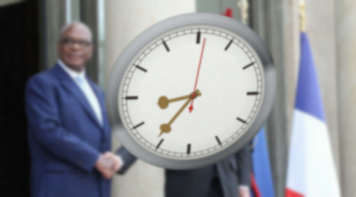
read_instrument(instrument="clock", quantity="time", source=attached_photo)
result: 8:36:01
